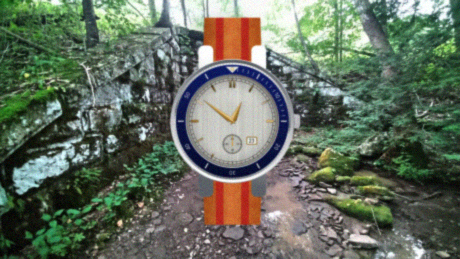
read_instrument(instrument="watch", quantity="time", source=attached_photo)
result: 12:51
